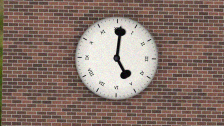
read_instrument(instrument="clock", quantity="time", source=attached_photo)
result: 5:01
